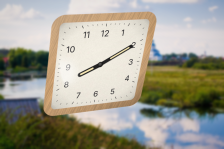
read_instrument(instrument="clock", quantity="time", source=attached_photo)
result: 8:10
